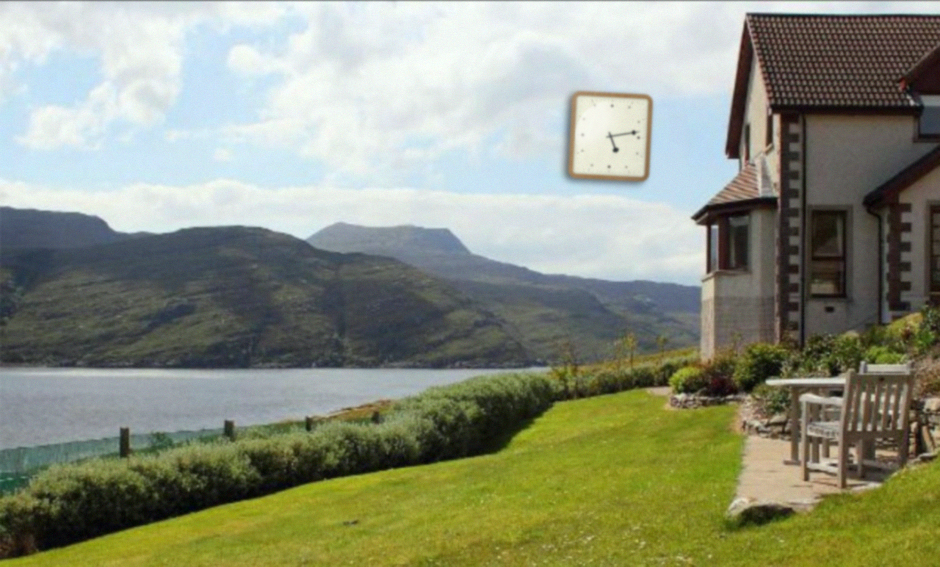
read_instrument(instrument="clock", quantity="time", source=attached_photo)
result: 5:13
